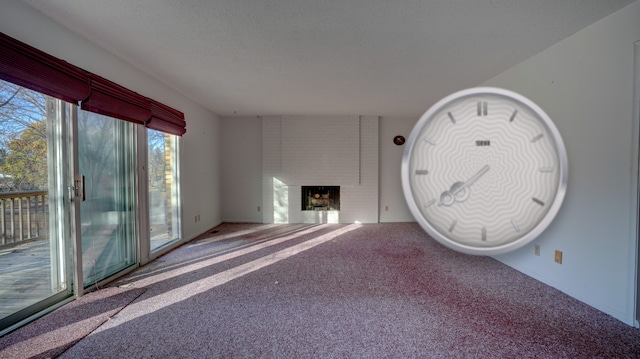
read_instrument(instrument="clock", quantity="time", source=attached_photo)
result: 7:39
